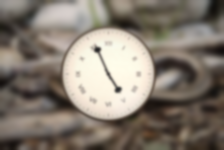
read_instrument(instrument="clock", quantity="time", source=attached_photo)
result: 4:56
